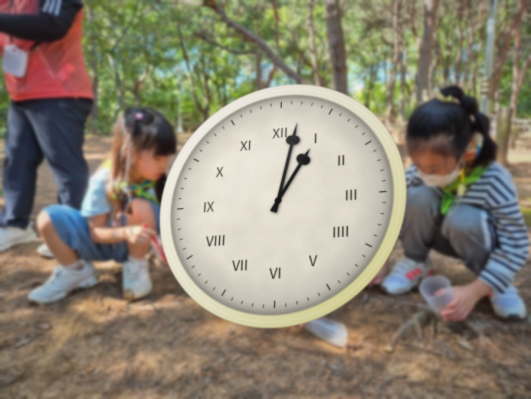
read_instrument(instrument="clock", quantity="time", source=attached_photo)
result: 1:02
